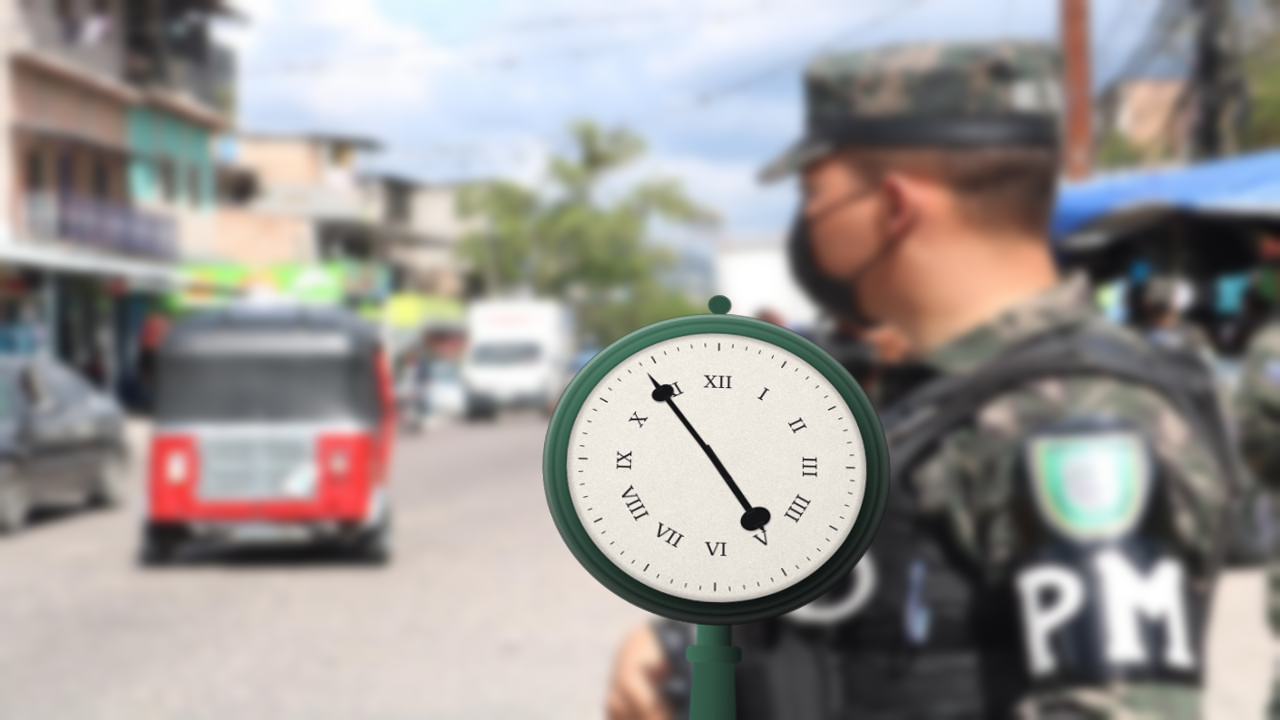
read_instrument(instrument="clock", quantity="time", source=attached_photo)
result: 4:54
